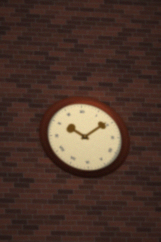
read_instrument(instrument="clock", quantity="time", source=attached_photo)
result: 10:09
